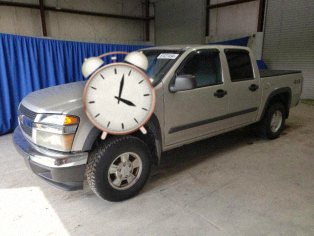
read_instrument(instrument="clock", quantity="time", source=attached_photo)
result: 4:03
